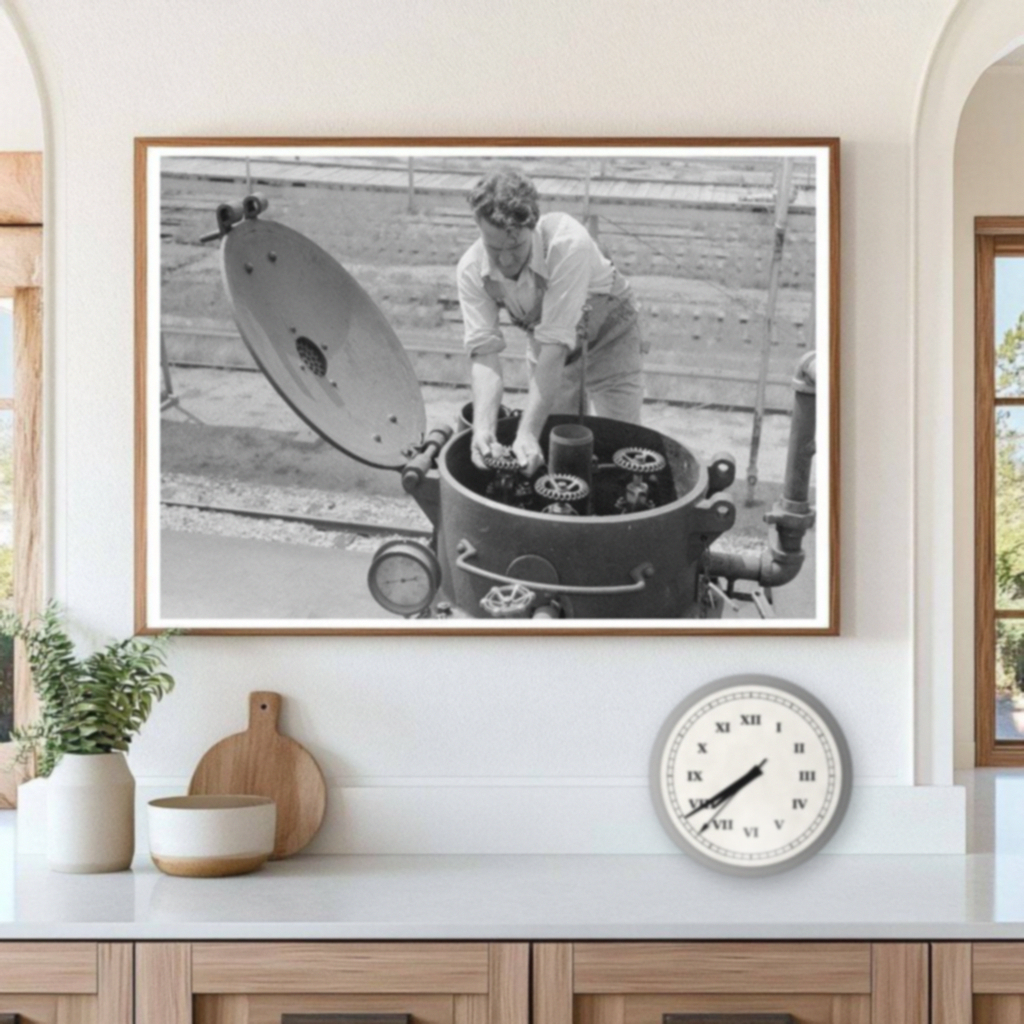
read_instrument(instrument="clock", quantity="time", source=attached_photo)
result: 7:39:37
